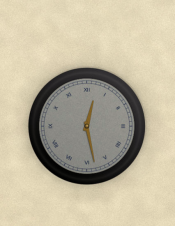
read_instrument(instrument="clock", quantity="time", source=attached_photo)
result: 12:28
